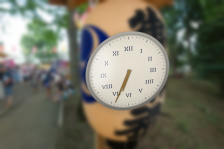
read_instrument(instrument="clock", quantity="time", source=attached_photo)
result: 6:34
